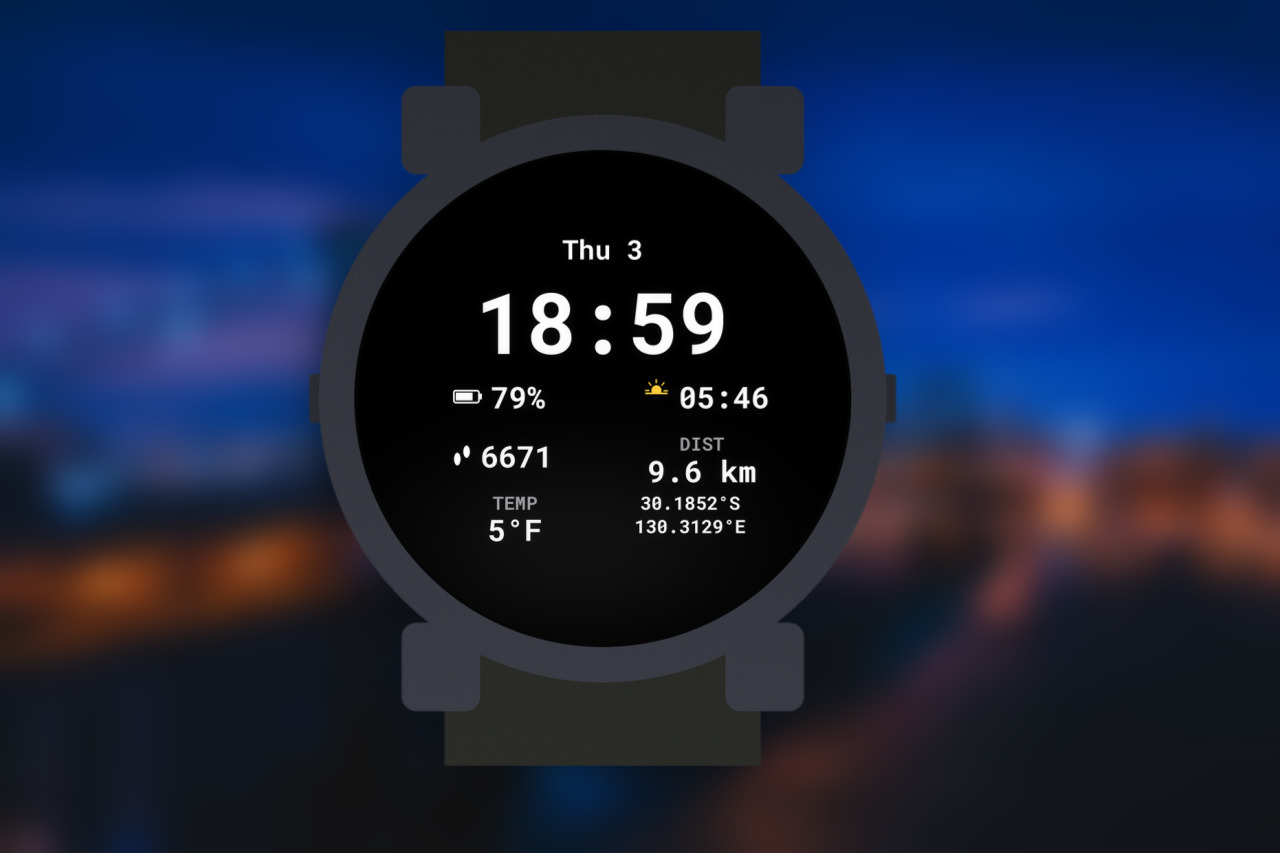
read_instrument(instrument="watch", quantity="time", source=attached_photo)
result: 18:59
